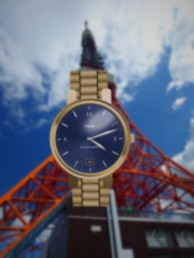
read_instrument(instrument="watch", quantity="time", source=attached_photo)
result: 4:12
